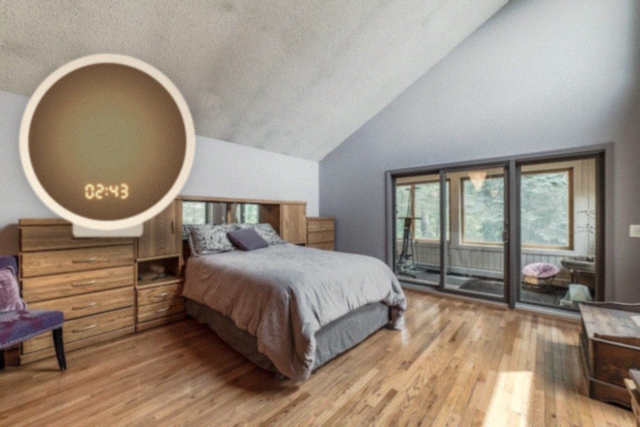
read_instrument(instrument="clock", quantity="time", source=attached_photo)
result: 2:43
